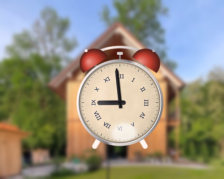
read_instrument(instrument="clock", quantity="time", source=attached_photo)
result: 8:59
